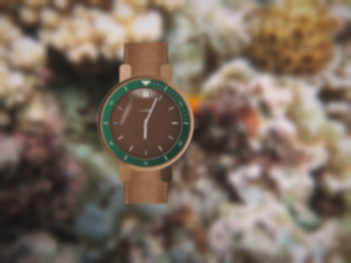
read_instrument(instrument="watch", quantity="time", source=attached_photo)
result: 6:04
